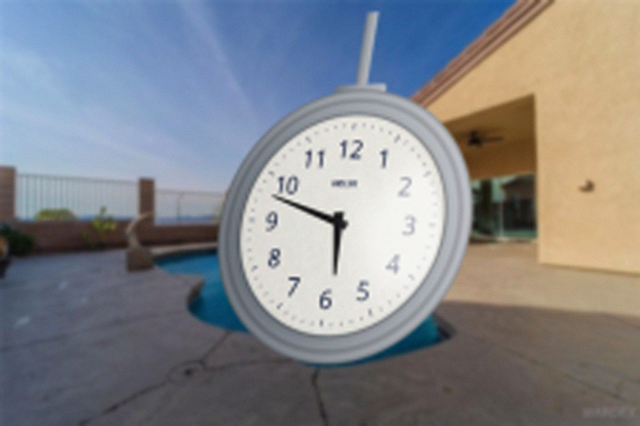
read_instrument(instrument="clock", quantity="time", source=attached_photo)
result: 5:48
